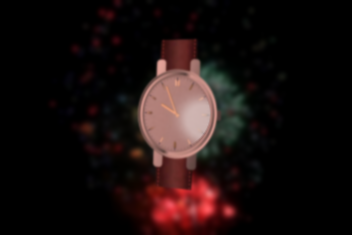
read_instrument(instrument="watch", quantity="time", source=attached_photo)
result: 9:56
